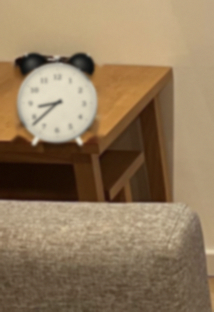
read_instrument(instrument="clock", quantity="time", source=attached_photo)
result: 8:38
